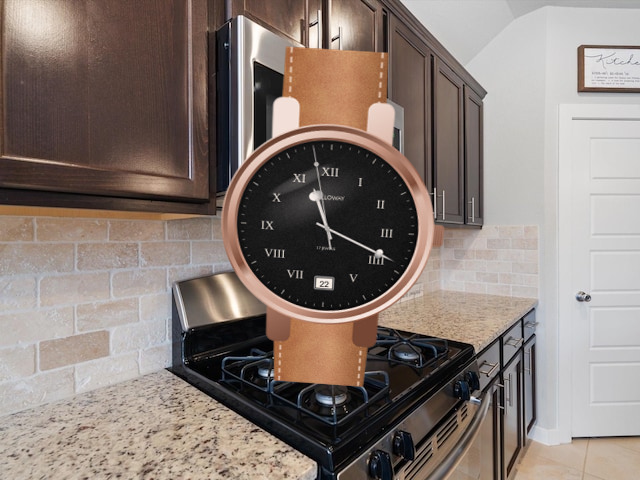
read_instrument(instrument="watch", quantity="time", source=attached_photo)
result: 11:18:58
